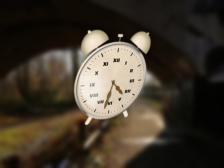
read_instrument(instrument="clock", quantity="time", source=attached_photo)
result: 4:32
